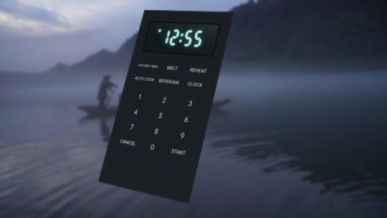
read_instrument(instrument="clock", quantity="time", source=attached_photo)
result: 12:55
